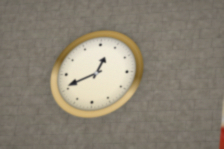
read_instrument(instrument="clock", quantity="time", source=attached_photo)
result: 12:41
